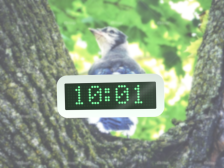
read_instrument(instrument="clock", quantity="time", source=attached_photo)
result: 10:01
